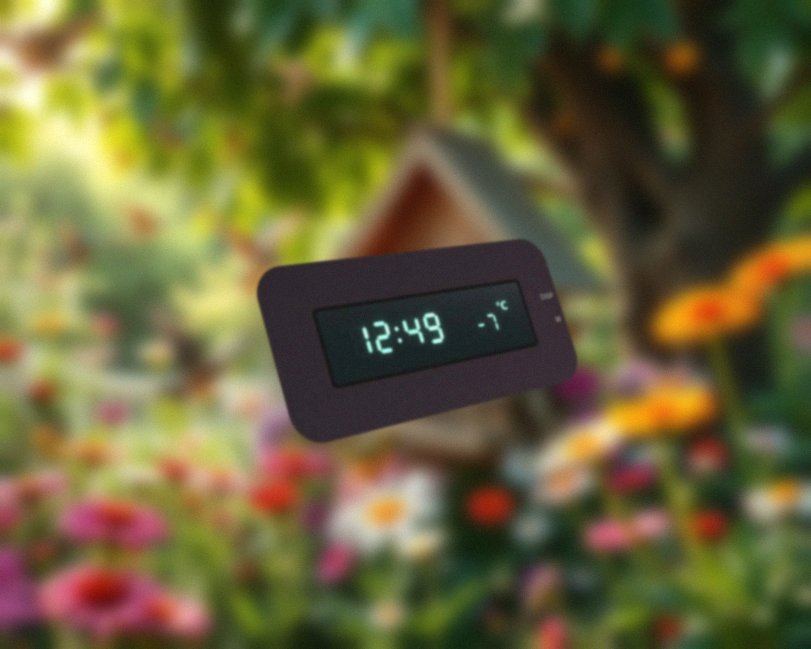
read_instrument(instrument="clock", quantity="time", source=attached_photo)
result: 12:49
